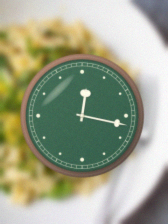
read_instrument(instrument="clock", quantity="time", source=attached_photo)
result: 12:17
